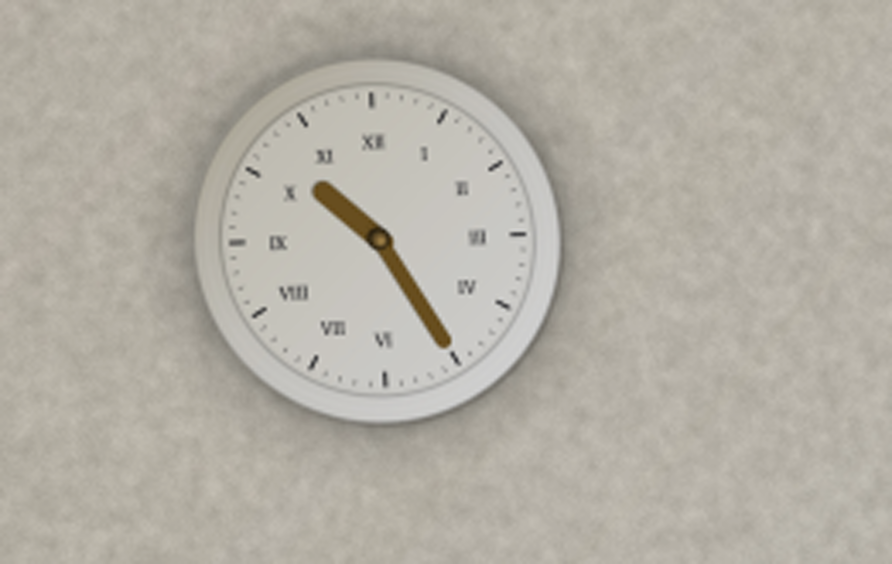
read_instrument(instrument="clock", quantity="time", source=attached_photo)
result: 10:25
